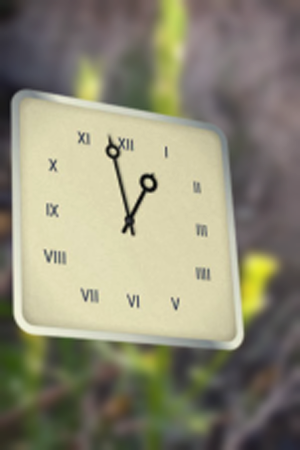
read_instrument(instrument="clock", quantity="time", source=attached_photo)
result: 12:58
